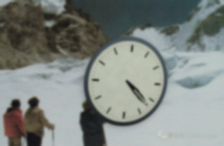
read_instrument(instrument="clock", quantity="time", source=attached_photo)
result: 4:22
